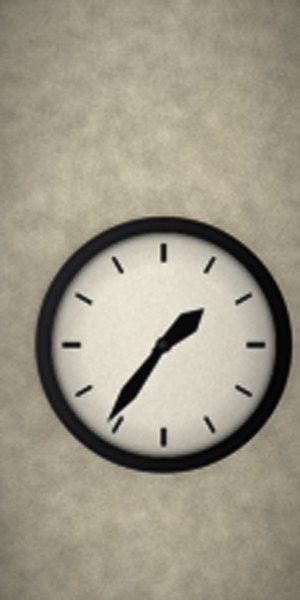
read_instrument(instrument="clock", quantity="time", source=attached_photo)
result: 1:36
